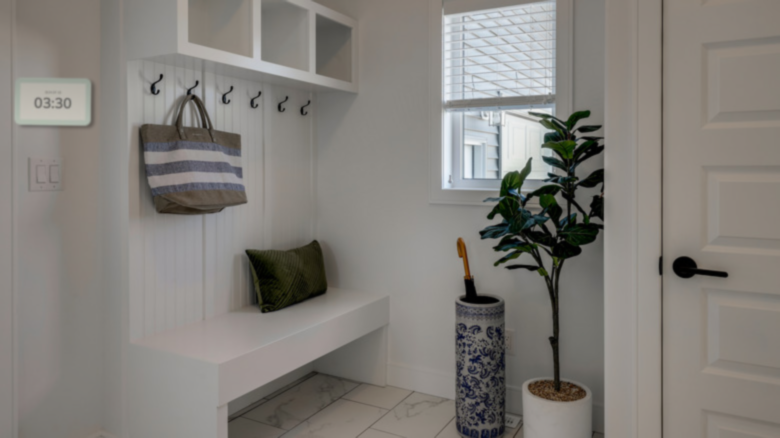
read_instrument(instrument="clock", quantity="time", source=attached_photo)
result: 3:30
